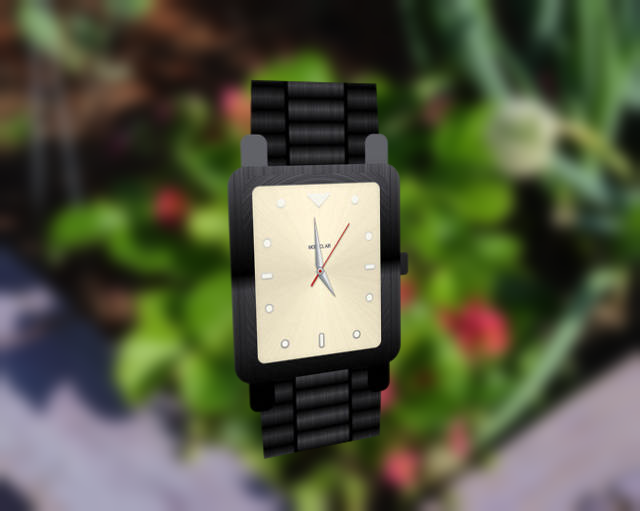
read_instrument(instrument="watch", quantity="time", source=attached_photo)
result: 4:59:06
